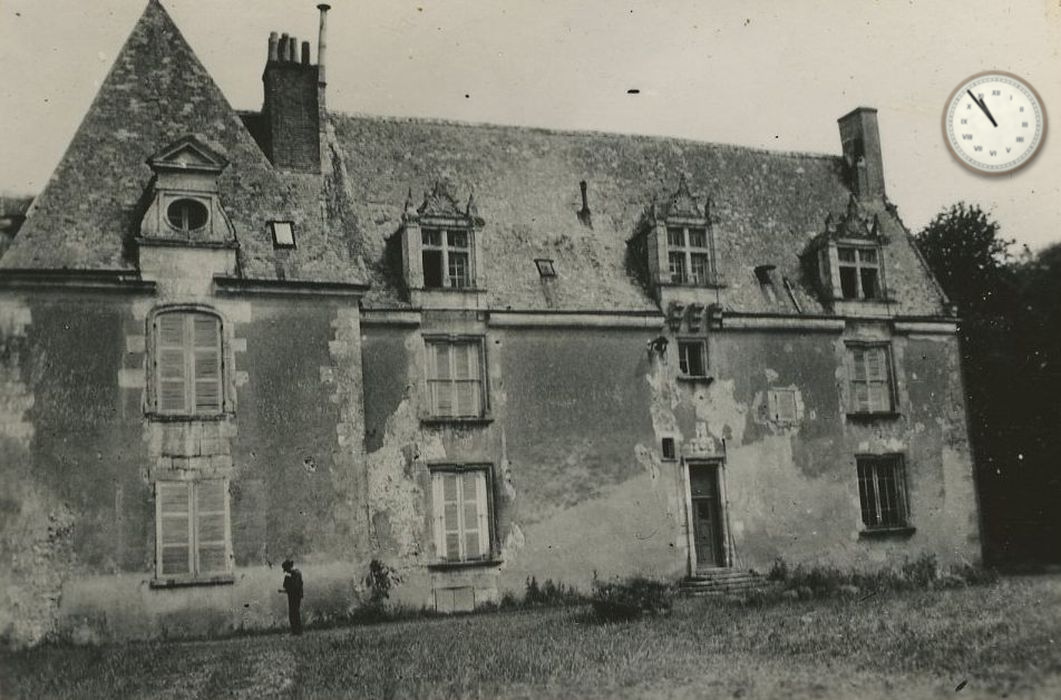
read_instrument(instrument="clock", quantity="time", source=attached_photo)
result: 10:53
